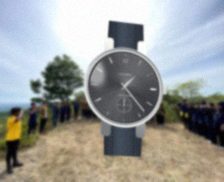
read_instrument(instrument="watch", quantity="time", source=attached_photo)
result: 1:23
